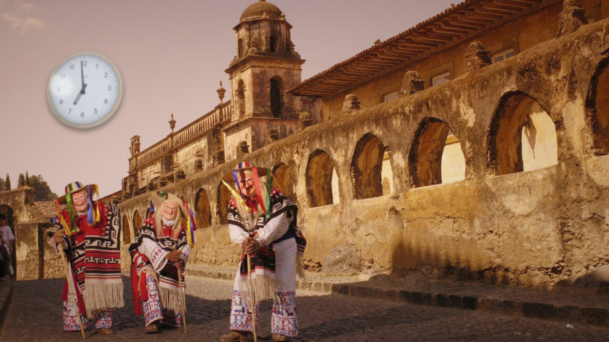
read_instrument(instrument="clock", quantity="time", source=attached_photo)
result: 6:59
